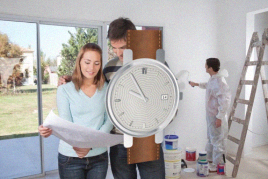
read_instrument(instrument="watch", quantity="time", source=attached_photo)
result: 9:55
